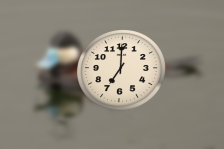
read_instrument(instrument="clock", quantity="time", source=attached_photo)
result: 7:00
